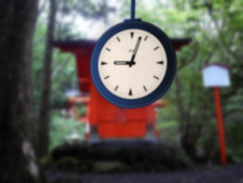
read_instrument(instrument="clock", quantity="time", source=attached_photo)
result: 9:03
